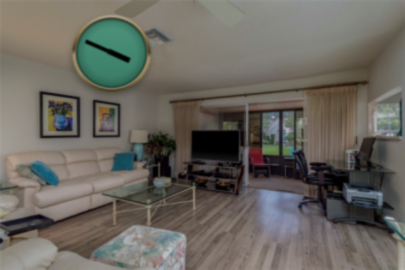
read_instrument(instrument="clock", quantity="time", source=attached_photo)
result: 3:49
